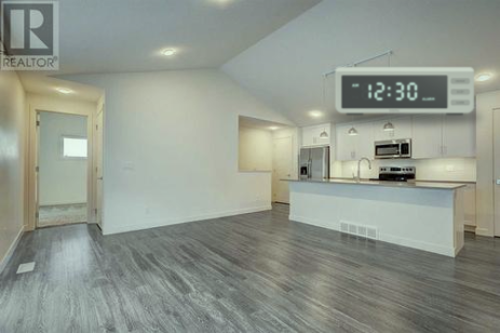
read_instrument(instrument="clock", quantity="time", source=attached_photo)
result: 12:30
